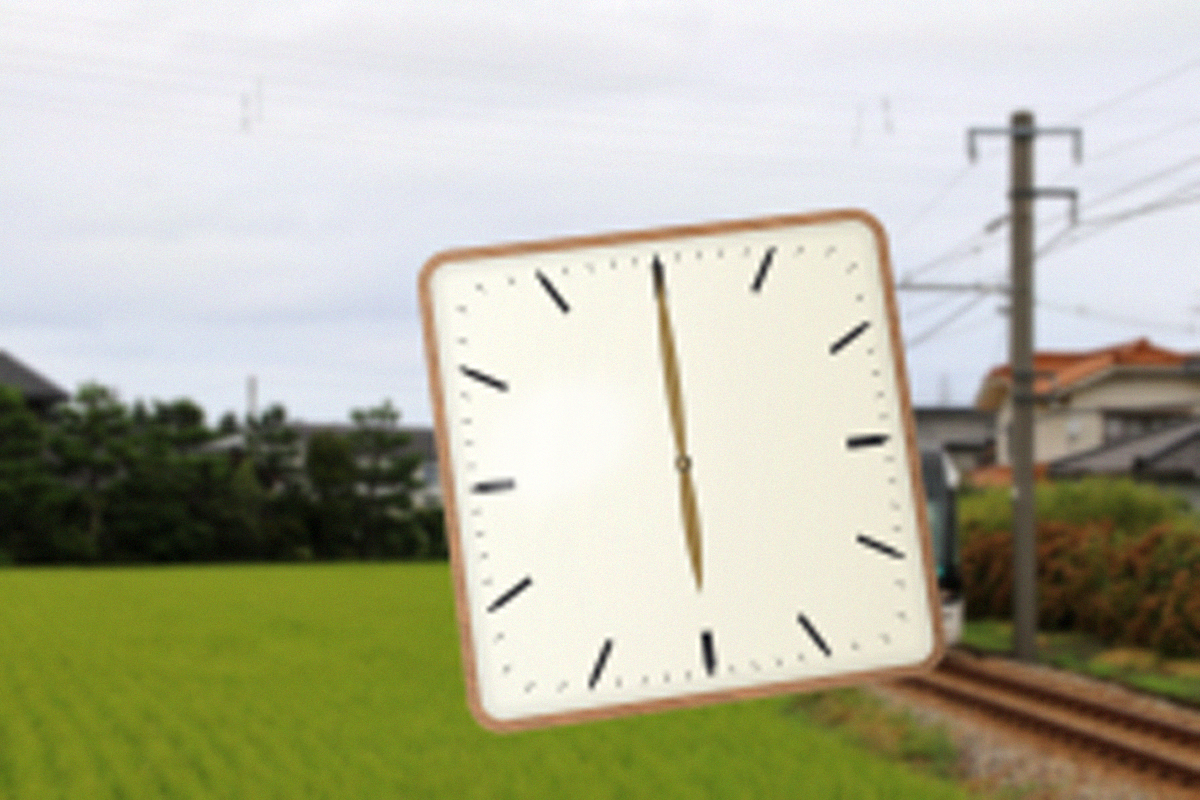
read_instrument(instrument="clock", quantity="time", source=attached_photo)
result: 6:00
